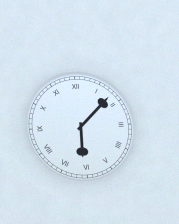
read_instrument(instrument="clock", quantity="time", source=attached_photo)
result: 6:08
